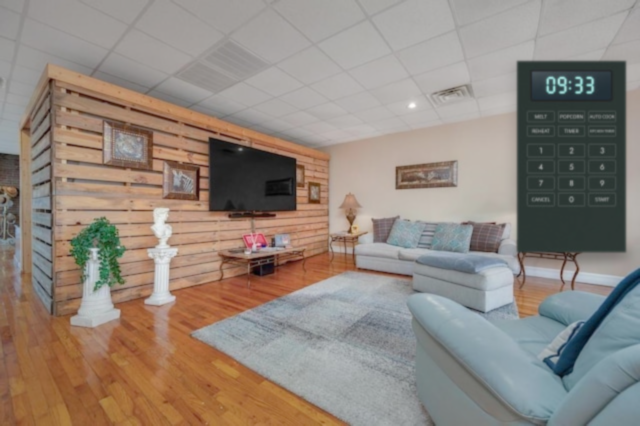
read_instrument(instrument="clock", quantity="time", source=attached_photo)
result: 9:33
